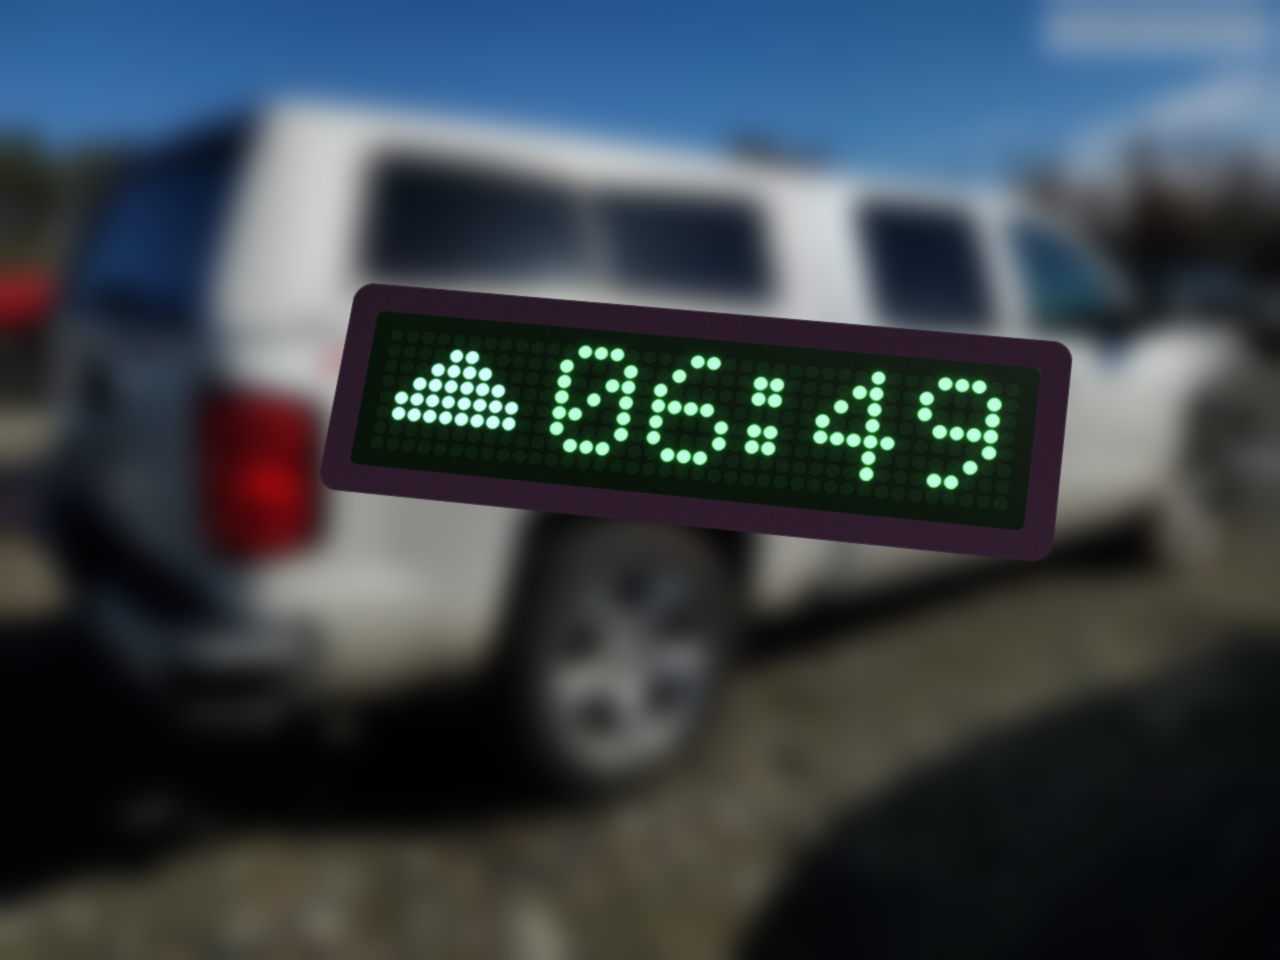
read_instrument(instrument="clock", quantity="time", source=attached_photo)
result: 6:49
